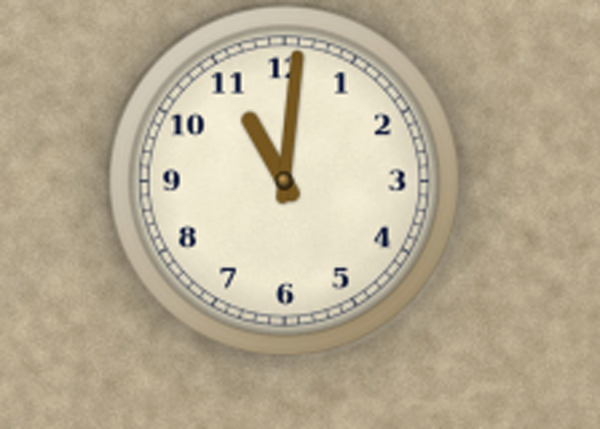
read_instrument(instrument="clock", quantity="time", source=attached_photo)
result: 11:01
